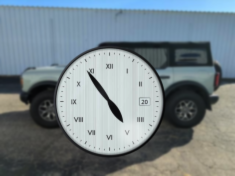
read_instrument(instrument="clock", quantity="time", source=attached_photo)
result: 4:54
